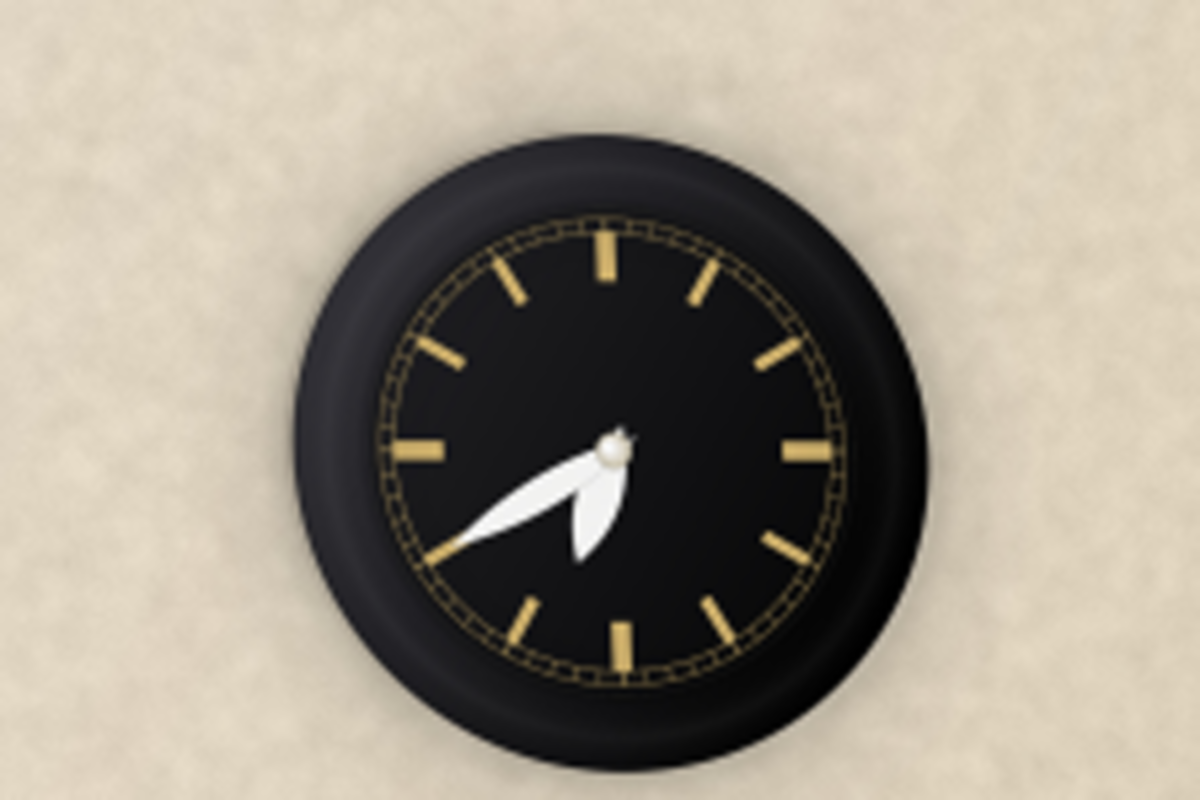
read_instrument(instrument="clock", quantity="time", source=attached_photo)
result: 6:40
